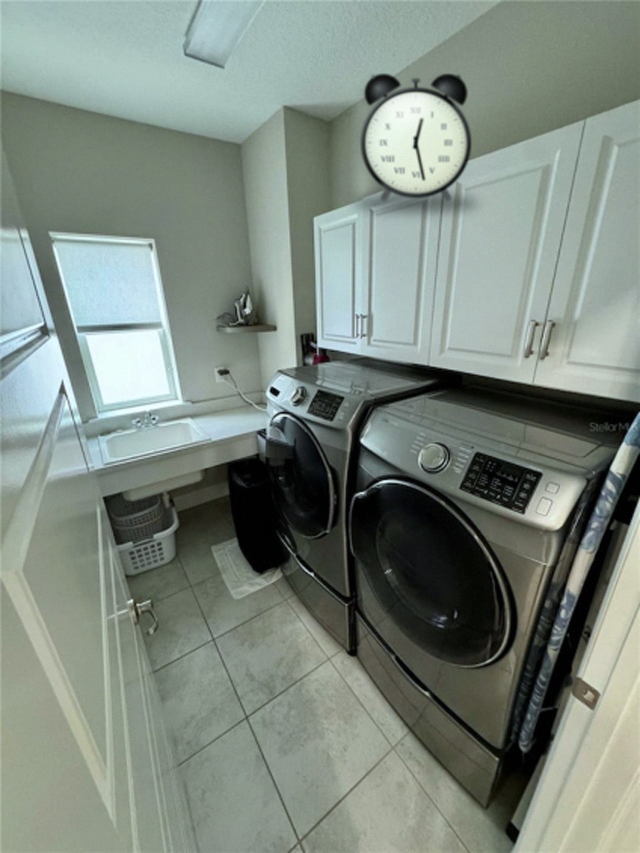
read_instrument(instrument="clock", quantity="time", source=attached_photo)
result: 12:28
